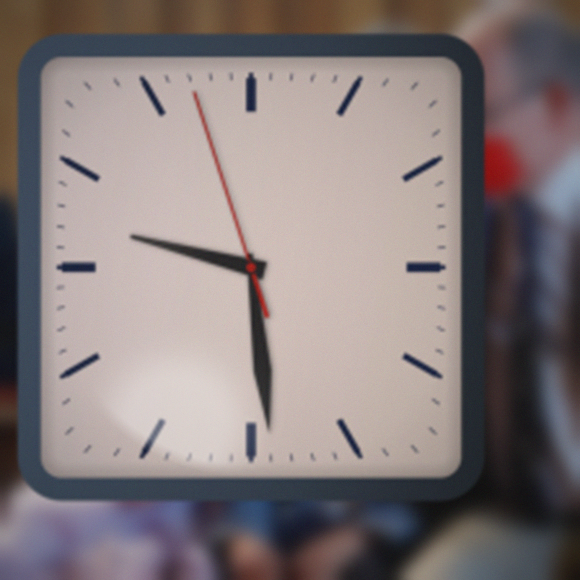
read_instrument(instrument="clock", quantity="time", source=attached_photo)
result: 9:28:57
